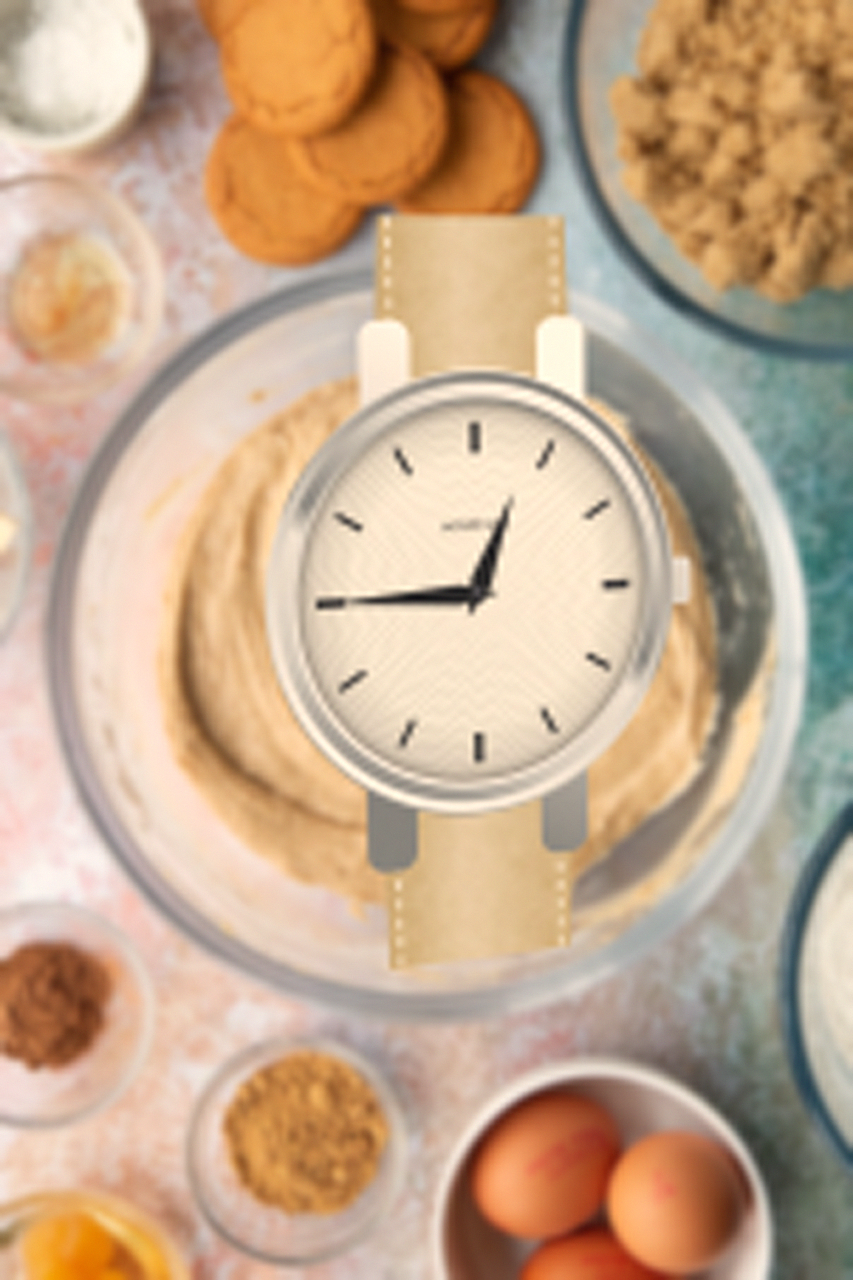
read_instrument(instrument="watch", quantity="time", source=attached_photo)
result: 12:45
